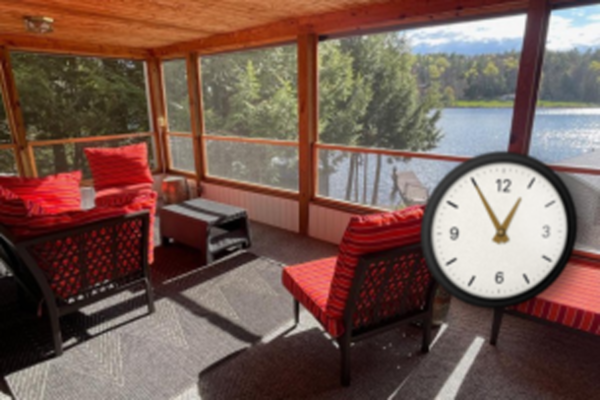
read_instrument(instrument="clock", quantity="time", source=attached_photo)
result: 12:55
